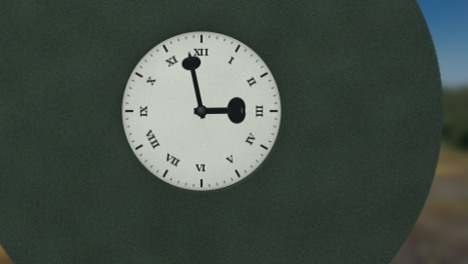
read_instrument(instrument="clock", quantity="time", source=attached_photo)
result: 2:58
